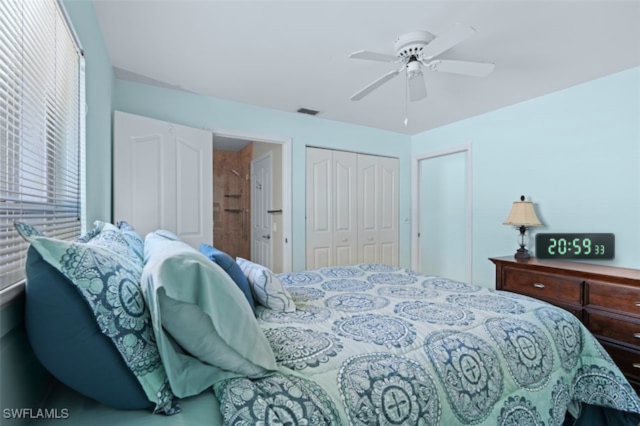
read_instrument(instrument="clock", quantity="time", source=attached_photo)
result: 20:59
